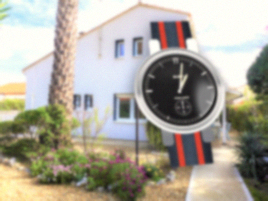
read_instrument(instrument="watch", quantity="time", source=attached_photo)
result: 1:02
